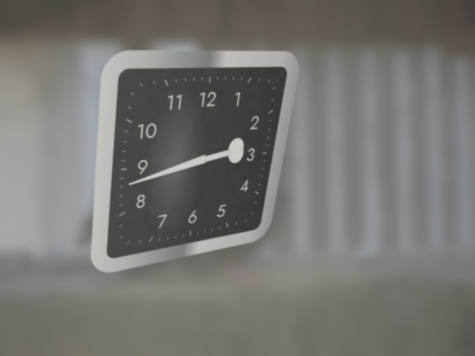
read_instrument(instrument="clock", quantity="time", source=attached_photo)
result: 2:43
